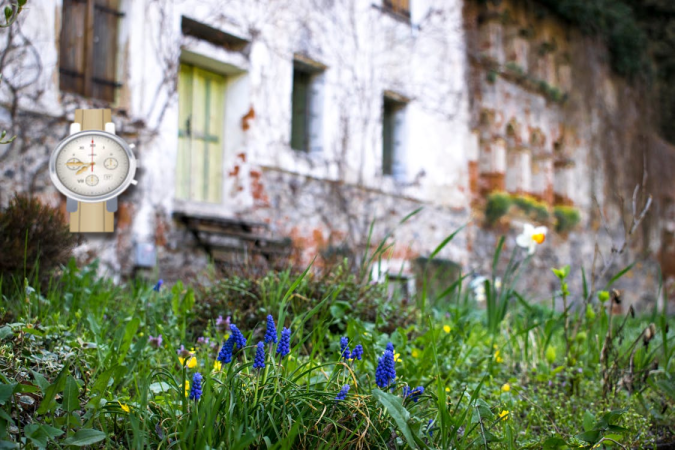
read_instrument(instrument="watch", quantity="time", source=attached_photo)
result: 7:45
